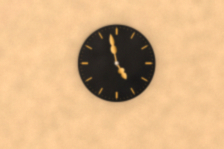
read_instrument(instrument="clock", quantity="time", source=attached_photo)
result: 4:58
